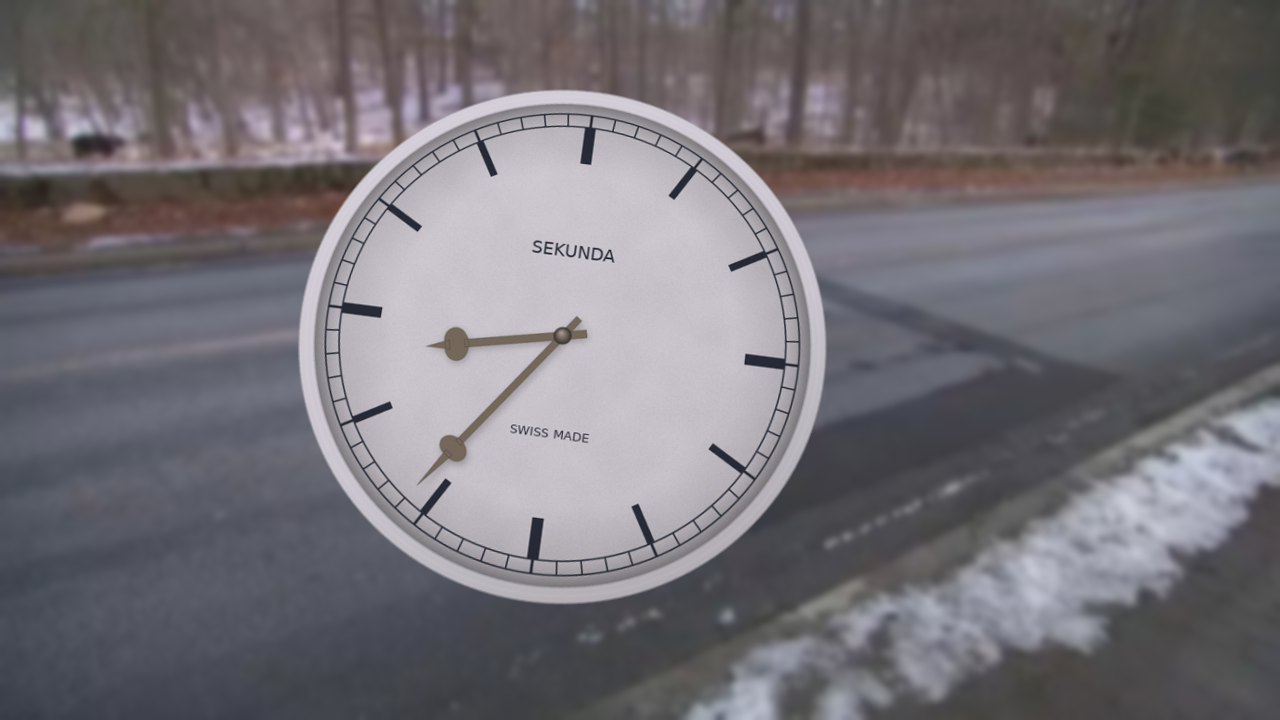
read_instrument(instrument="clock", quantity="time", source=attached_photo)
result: 8:36
